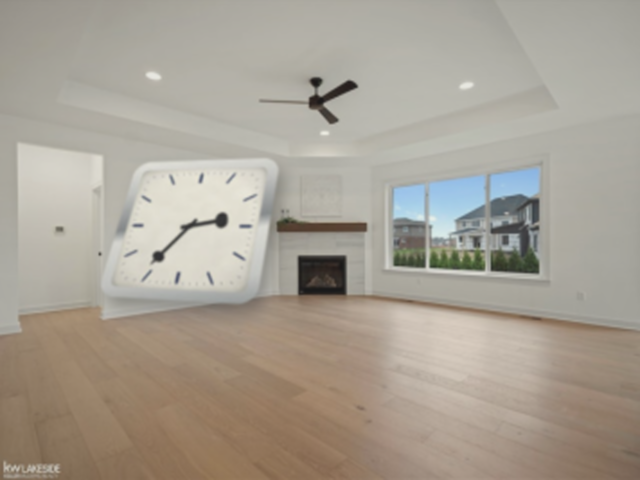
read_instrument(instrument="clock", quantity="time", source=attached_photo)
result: 2:36
